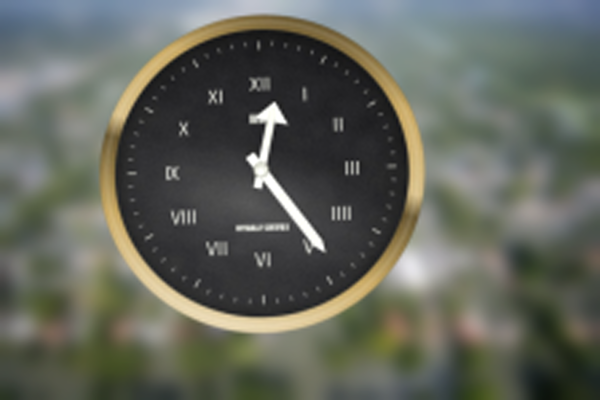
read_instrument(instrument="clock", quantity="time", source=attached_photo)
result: 12:24
